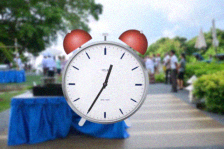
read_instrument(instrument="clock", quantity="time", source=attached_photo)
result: 12:35
